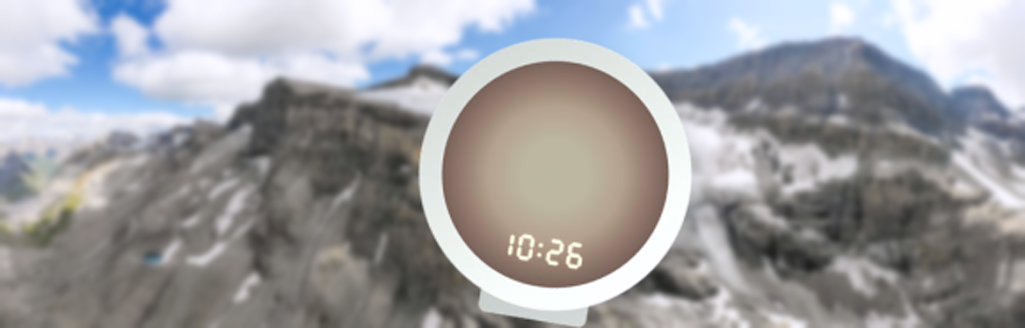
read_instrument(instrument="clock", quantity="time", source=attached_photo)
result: 10:26
